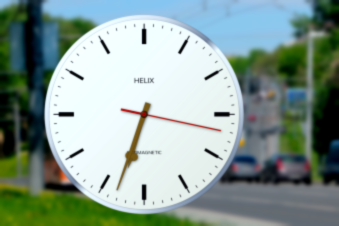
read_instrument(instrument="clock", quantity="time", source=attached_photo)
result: 6:33:17
